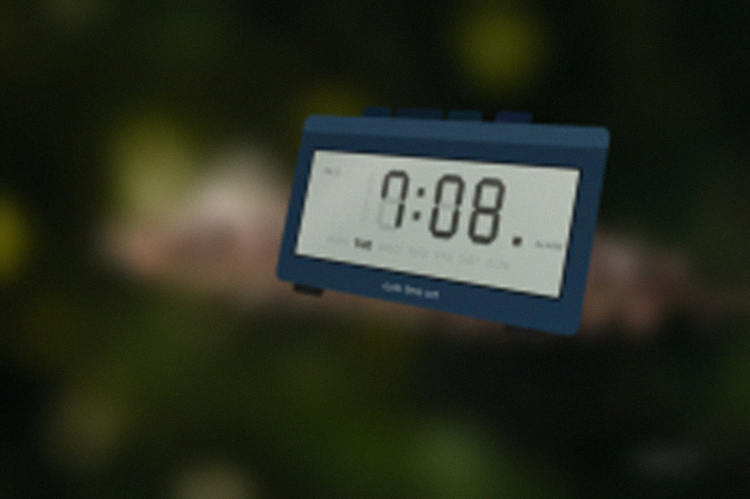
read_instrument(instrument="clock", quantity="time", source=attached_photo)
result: 7:08
